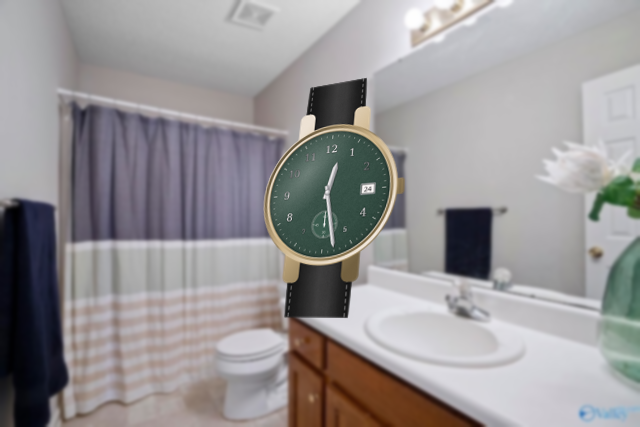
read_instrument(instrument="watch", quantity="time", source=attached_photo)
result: 12:28
